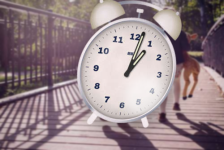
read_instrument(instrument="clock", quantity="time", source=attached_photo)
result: 1:02
